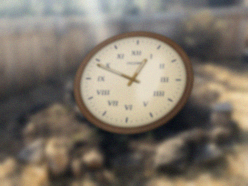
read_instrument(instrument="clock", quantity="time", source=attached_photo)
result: 12:49
